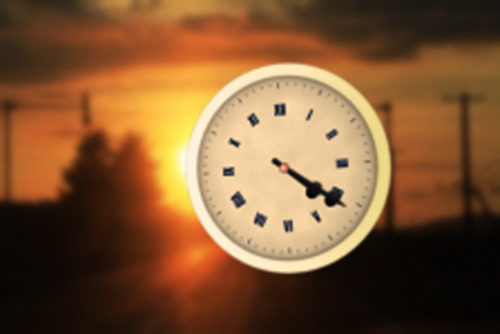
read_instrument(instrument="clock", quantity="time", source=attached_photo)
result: 4:21
